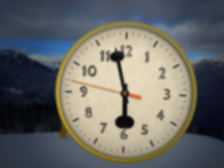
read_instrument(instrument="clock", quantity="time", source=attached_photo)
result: 5:57:47
